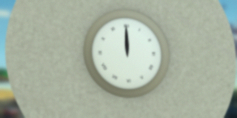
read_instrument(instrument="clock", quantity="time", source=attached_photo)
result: 12:00
